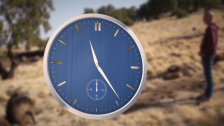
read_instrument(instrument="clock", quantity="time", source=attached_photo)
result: 11:24
